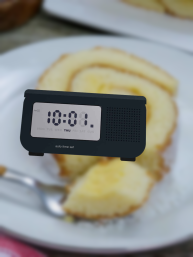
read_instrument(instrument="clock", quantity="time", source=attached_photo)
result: 10:01
